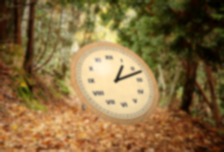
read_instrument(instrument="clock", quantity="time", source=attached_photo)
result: 1:12
